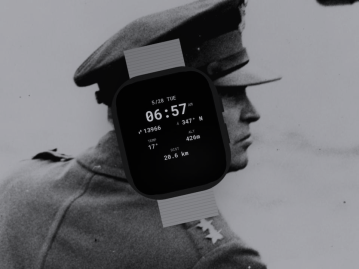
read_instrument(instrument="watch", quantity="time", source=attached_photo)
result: 6:57
